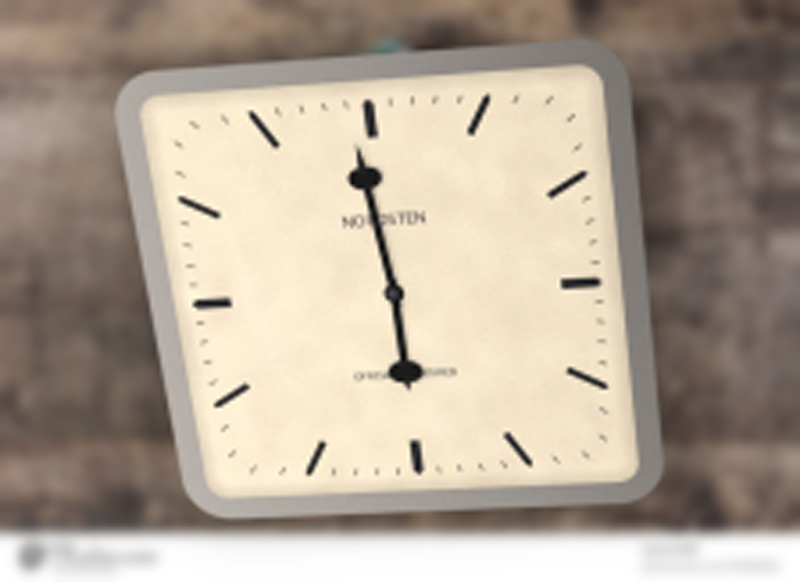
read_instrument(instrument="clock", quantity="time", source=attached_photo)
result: 5:59
